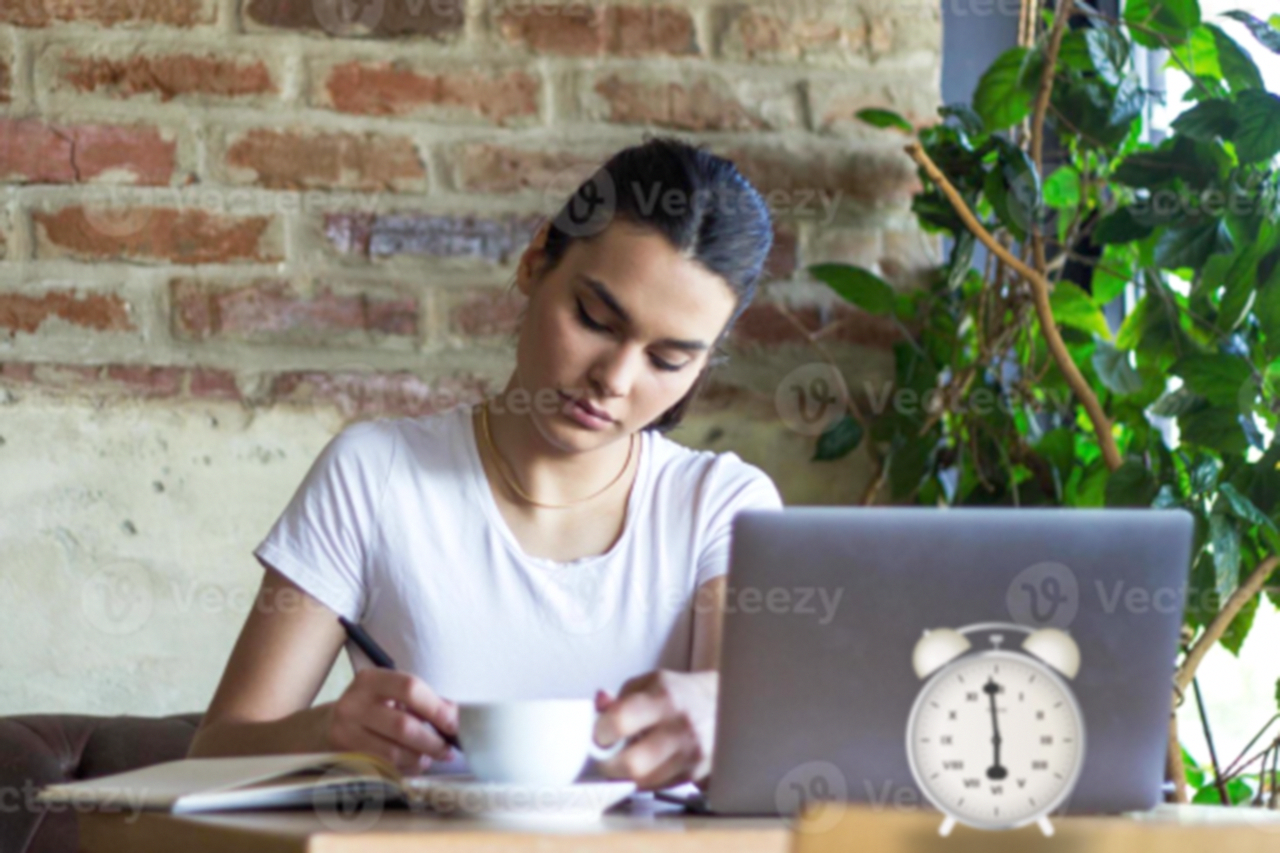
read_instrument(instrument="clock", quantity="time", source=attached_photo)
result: 5:59
